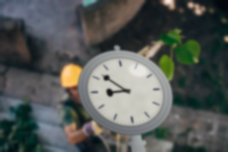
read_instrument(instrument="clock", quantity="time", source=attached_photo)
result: 8:52
